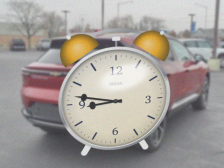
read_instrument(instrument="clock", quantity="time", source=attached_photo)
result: 8:47
